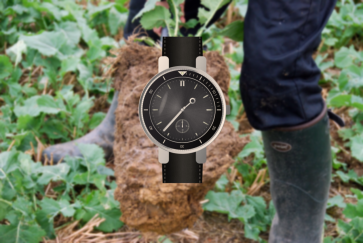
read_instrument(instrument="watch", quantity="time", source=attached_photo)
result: 1:37
